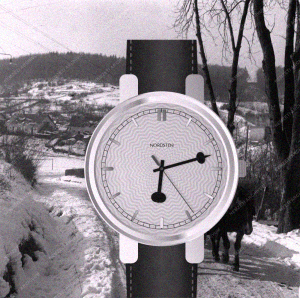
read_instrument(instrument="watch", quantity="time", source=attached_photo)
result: 6:12:24
